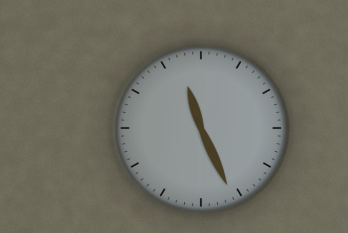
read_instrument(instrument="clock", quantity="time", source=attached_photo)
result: 11:26
